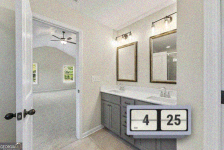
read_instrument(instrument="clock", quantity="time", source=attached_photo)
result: 4:25
